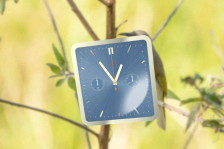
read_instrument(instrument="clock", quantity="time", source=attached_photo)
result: 12:55
